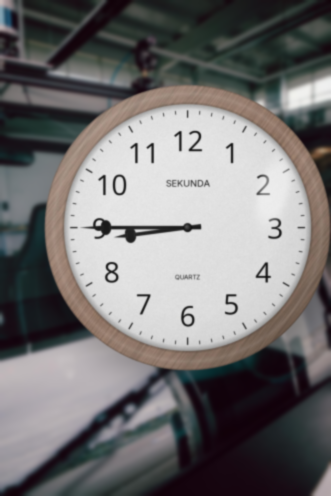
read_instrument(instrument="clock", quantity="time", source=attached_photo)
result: 8:45
